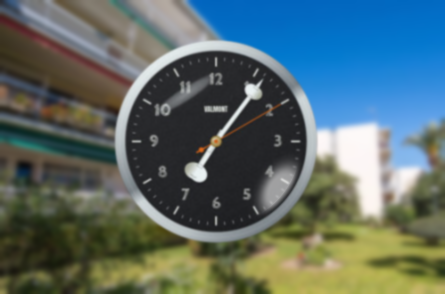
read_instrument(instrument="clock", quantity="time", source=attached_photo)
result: 7:06:10
